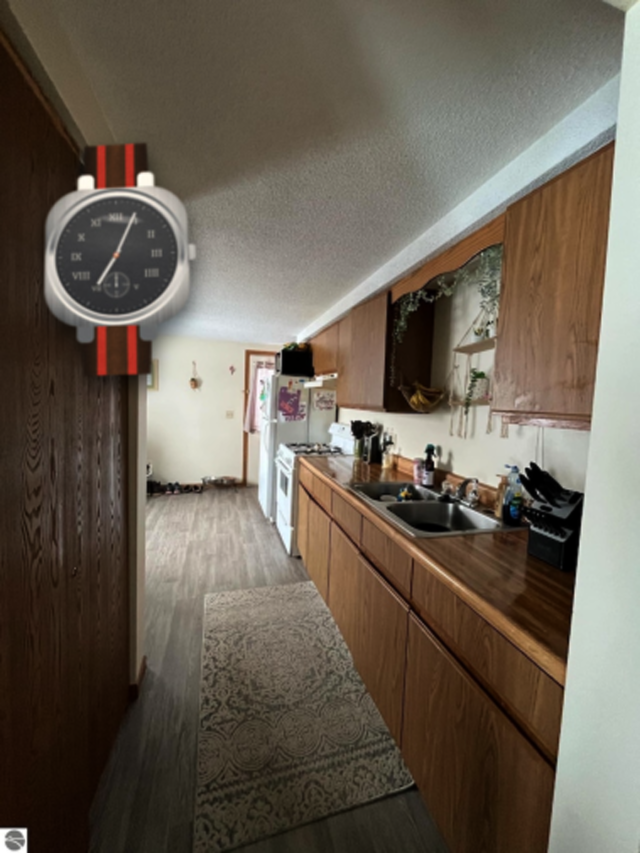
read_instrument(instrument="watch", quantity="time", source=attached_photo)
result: 7:04
